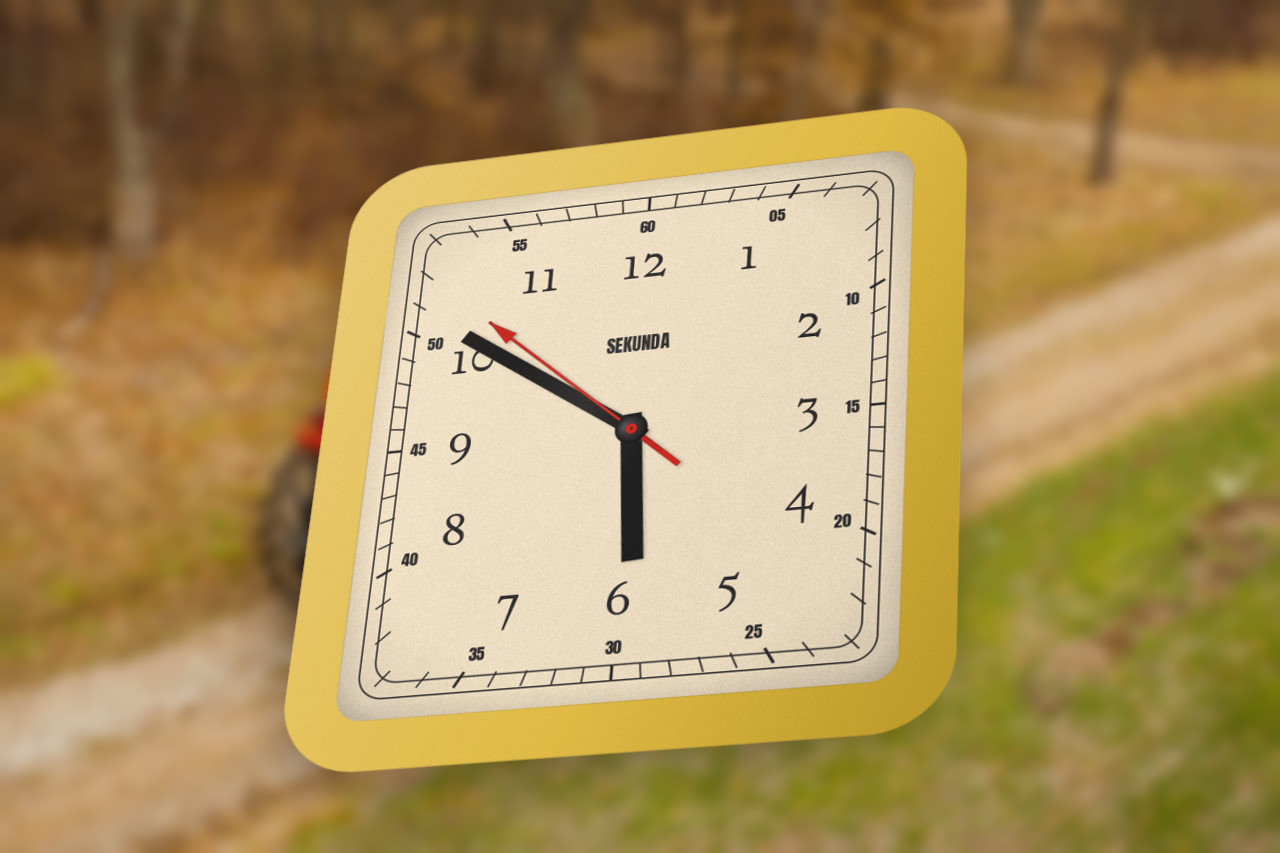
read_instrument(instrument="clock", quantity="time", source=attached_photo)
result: 5:50:52
